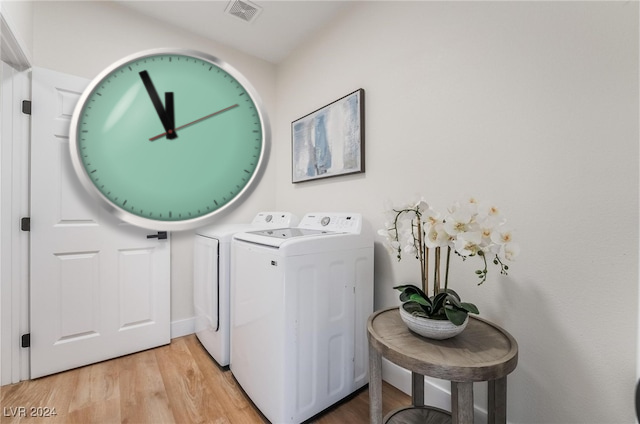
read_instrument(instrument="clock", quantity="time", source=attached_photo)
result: 11:56:11
